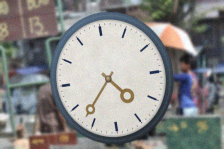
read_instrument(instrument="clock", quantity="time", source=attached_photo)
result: 4:37
